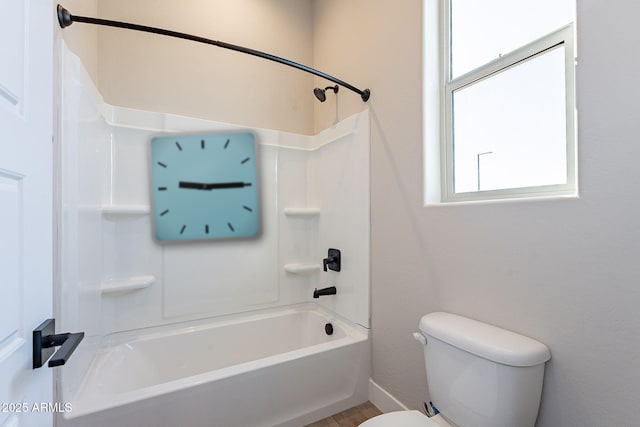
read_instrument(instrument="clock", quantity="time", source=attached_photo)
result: 9:15
